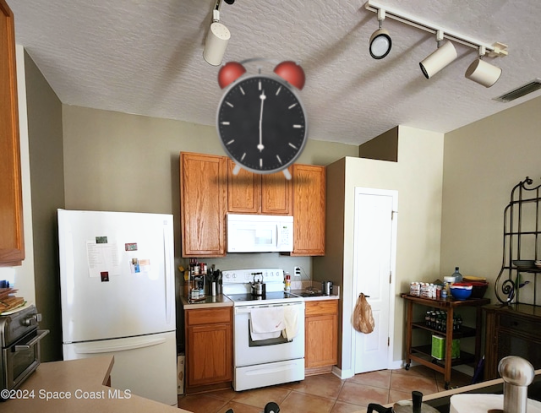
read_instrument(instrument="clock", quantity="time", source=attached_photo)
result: 6:01
